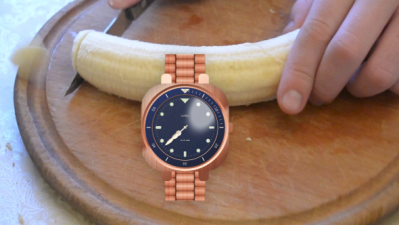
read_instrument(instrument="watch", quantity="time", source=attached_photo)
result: 7:38
